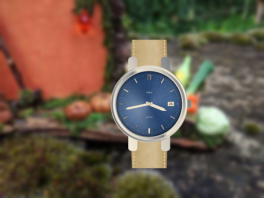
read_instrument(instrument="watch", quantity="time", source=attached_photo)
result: 3:43
